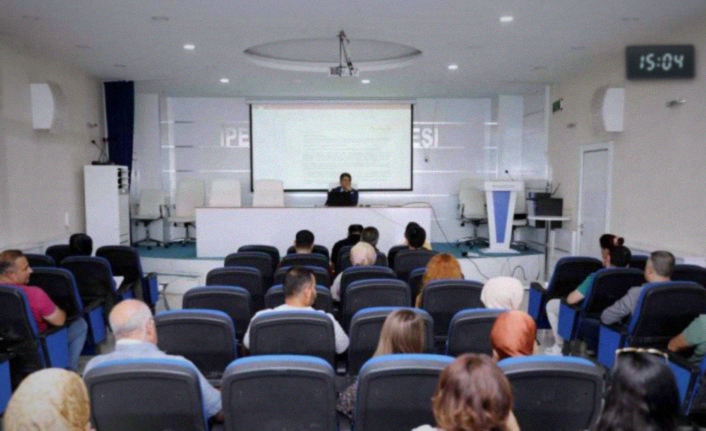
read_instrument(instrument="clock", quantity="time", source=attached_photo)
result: 15:04
